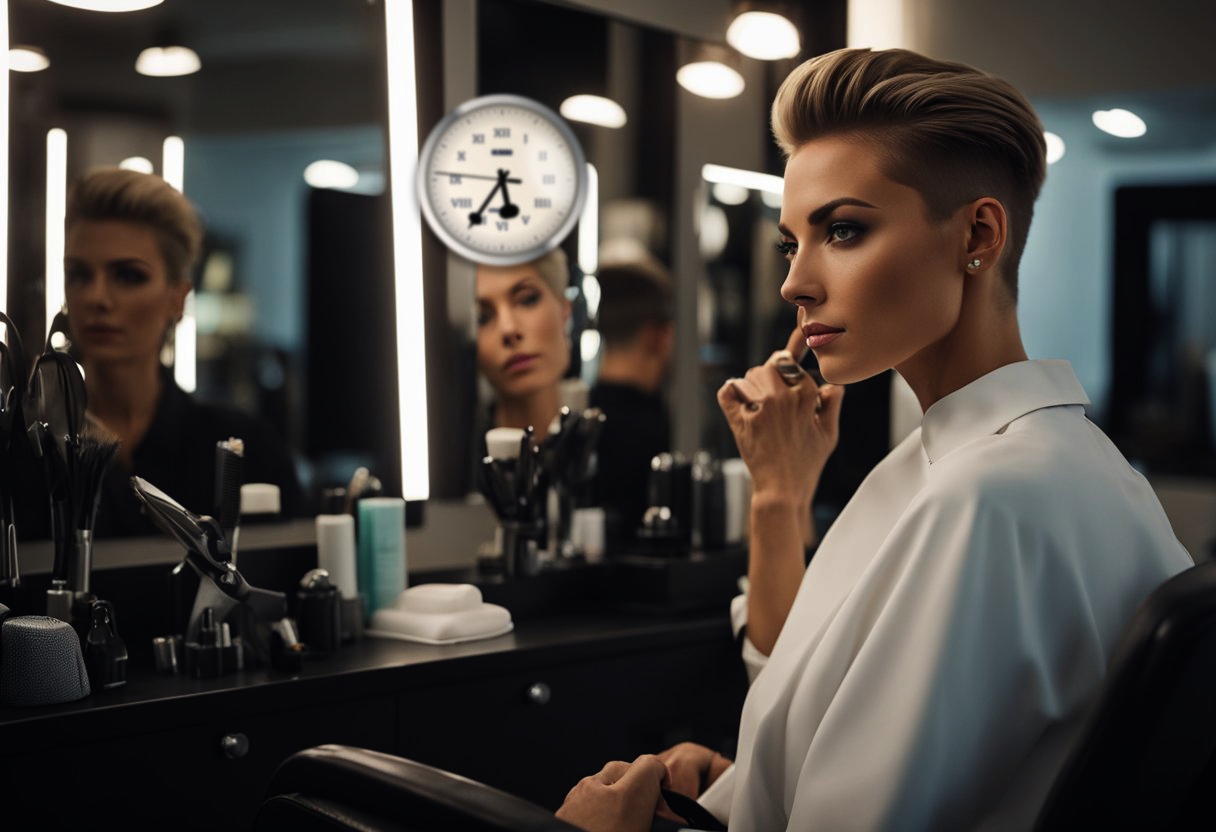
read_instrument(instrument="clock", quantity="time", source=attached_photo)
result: 5:35:46
